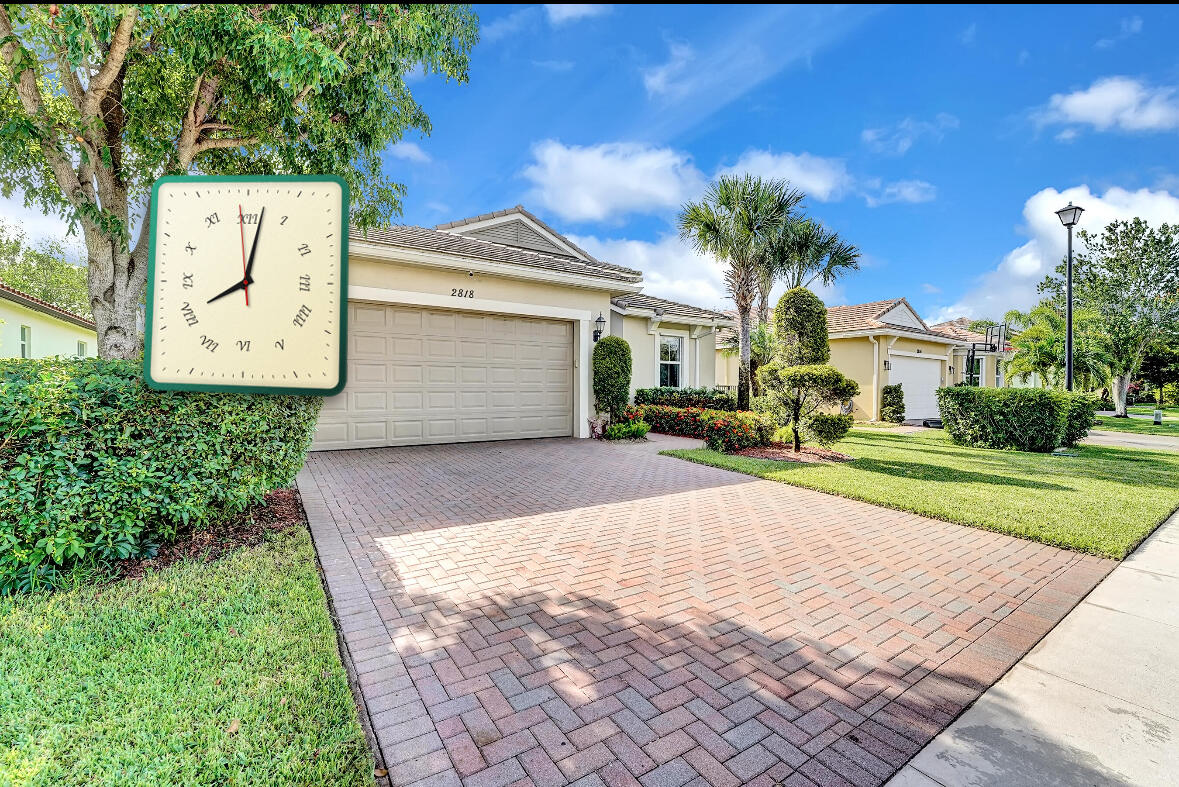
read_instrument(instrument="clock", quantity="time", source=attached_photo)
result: 8:01:59
